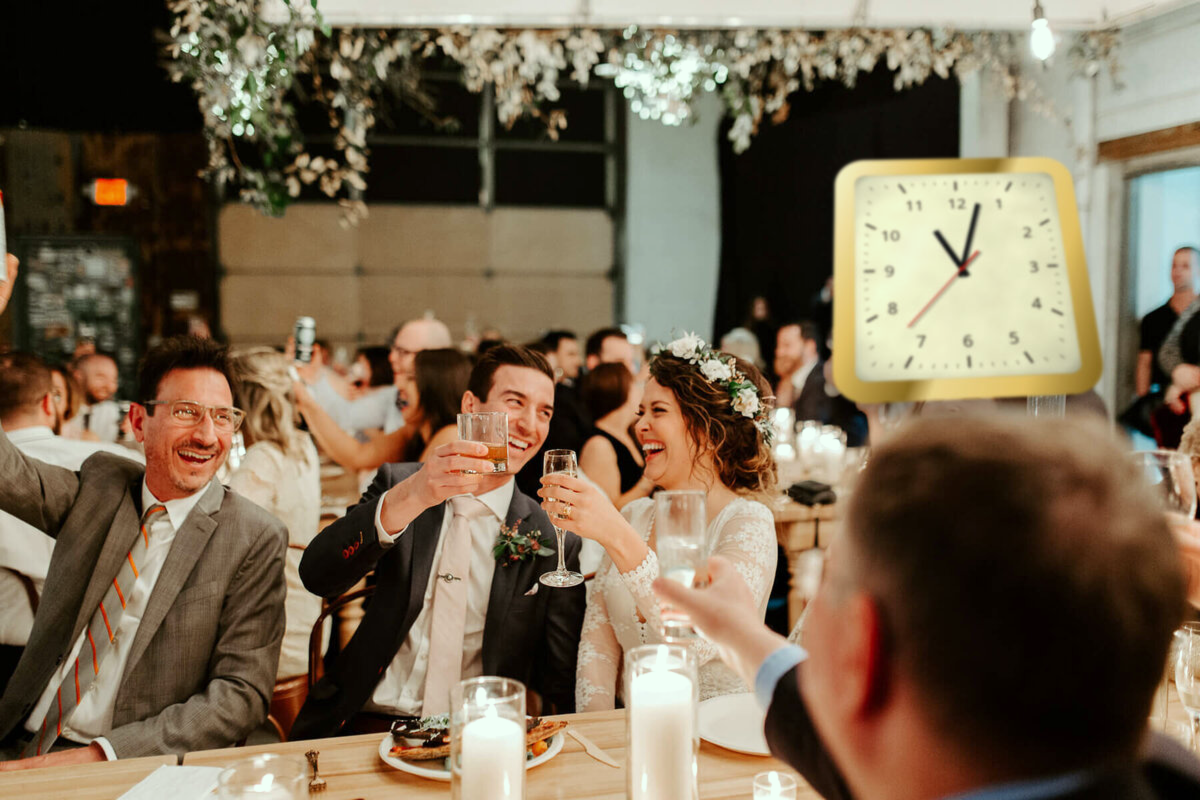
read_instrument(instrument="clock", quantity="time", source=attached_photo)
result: 11:02:37
